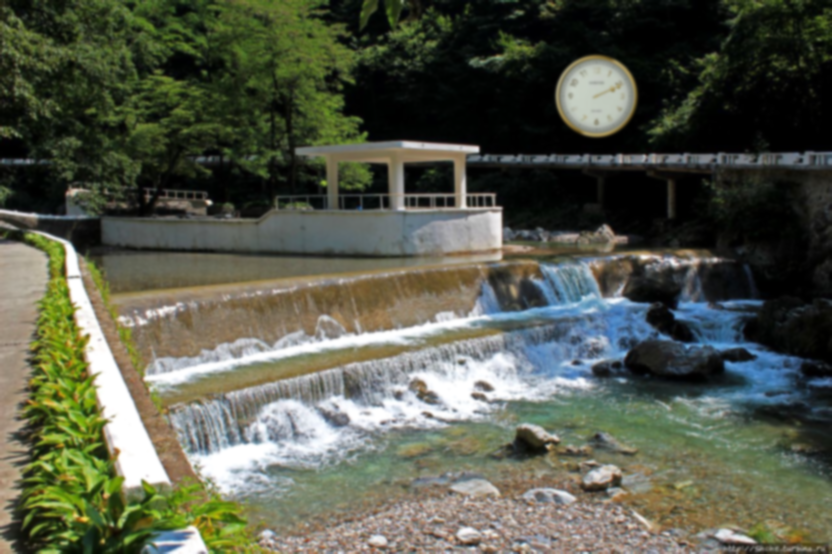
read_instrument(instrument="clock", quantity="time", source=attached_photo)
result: 2:11
